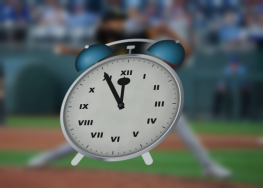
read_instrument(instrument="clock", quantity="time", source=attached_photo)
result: 11:55
